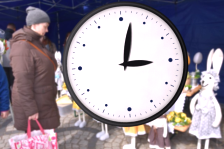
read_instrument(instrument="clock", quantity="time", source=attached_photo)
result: 3:02
